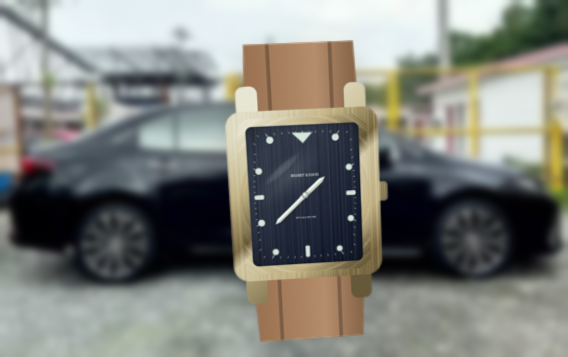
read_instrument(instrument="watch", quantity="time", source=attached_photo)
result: 1:38
